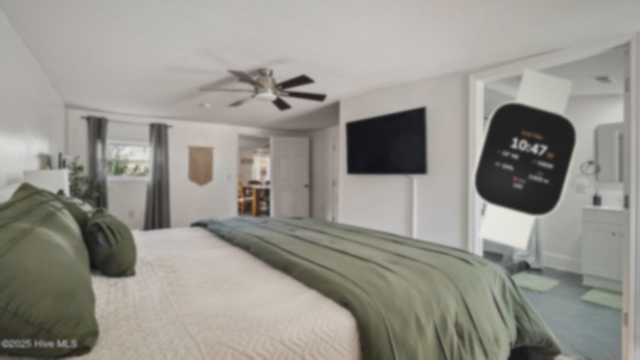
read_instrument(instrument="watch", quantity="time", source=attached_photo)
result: 10:47
